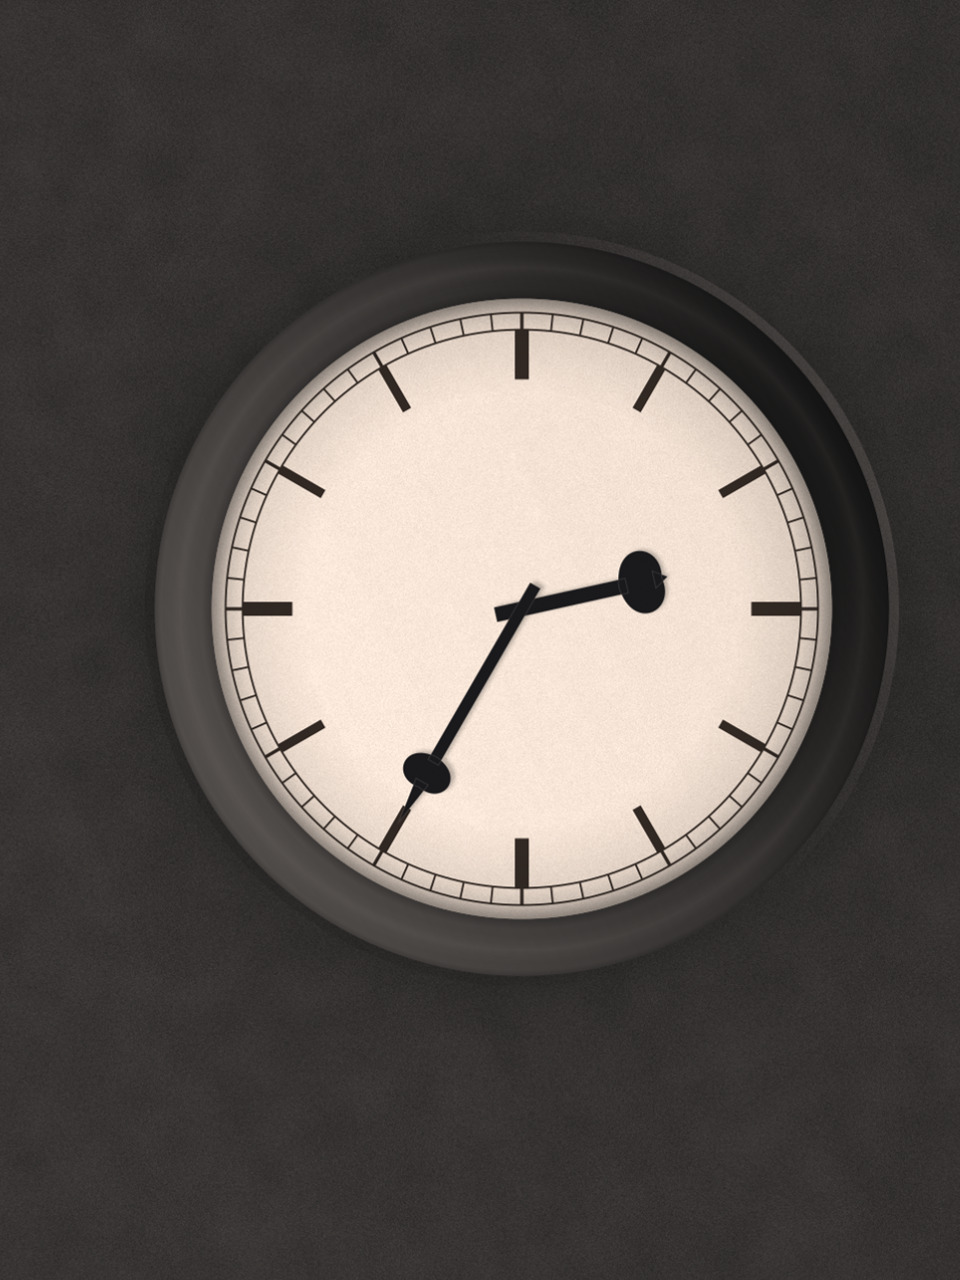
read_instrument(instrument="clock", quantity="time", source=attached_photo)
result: 2:35
